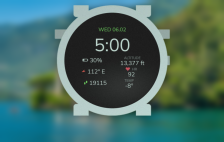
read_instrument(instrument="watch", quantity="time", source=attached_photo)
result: 5:00
